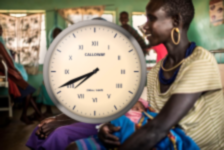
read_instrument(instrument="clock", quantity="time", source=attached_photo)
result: 7:41
